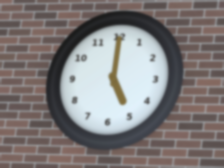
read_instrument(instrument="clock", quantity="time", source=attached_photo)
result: 5:00
